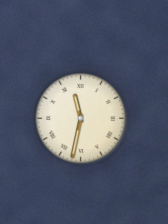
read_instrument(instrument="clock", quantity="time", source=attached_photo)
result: 11:32
